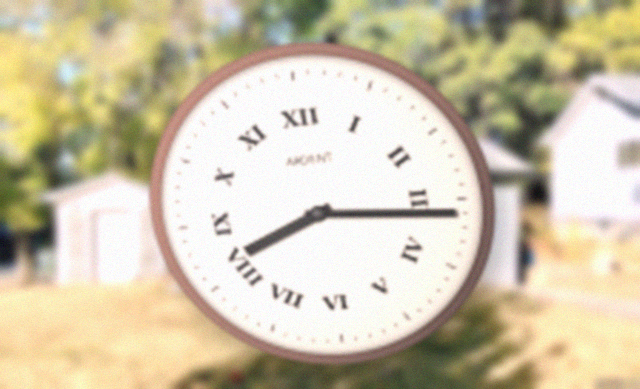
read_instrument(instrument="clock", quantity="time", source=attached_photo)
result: 8:16
